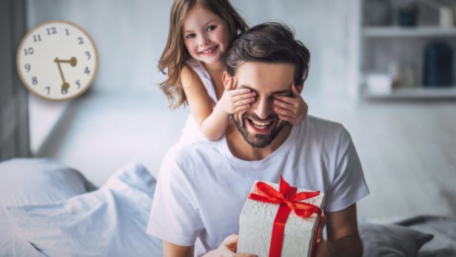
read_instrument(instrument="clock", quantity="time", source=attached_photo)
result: 3:29
